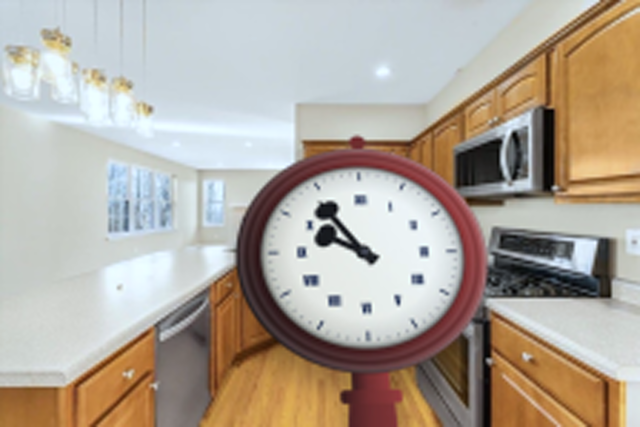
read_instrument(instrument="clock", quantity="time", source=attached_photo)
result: 9:54
